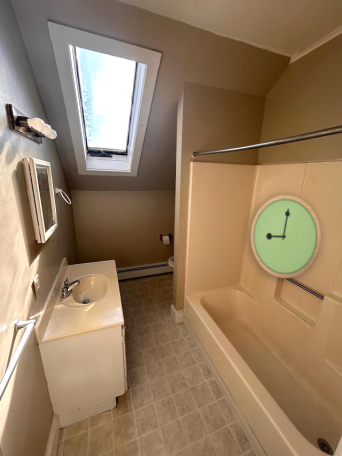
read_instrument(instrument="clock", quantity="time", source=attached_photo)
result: 9:02
